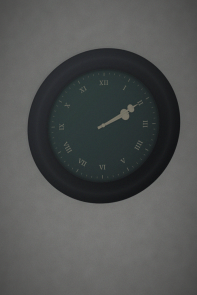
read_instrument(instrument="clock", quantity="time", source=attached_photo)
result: 2:10
